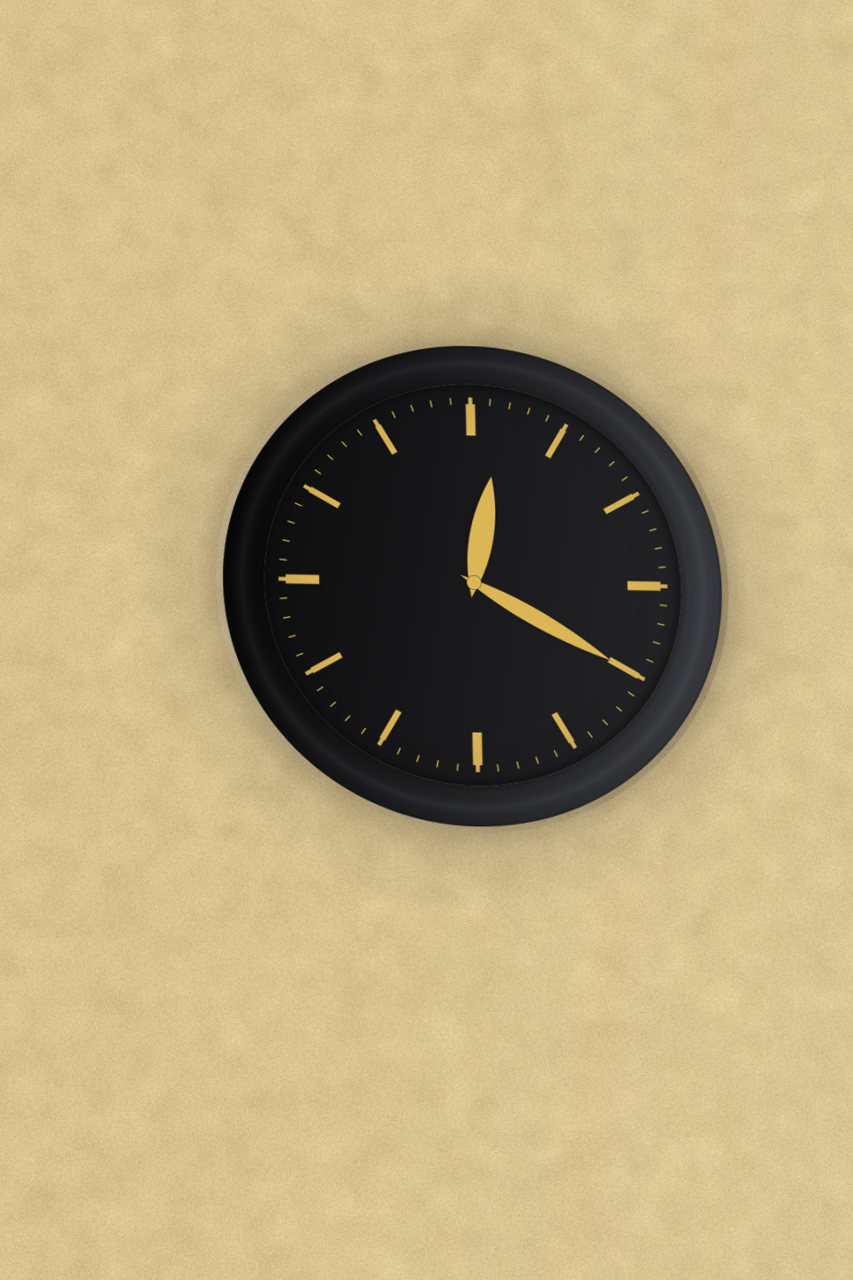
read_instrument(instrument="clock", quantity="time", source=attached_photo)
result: 12:20
